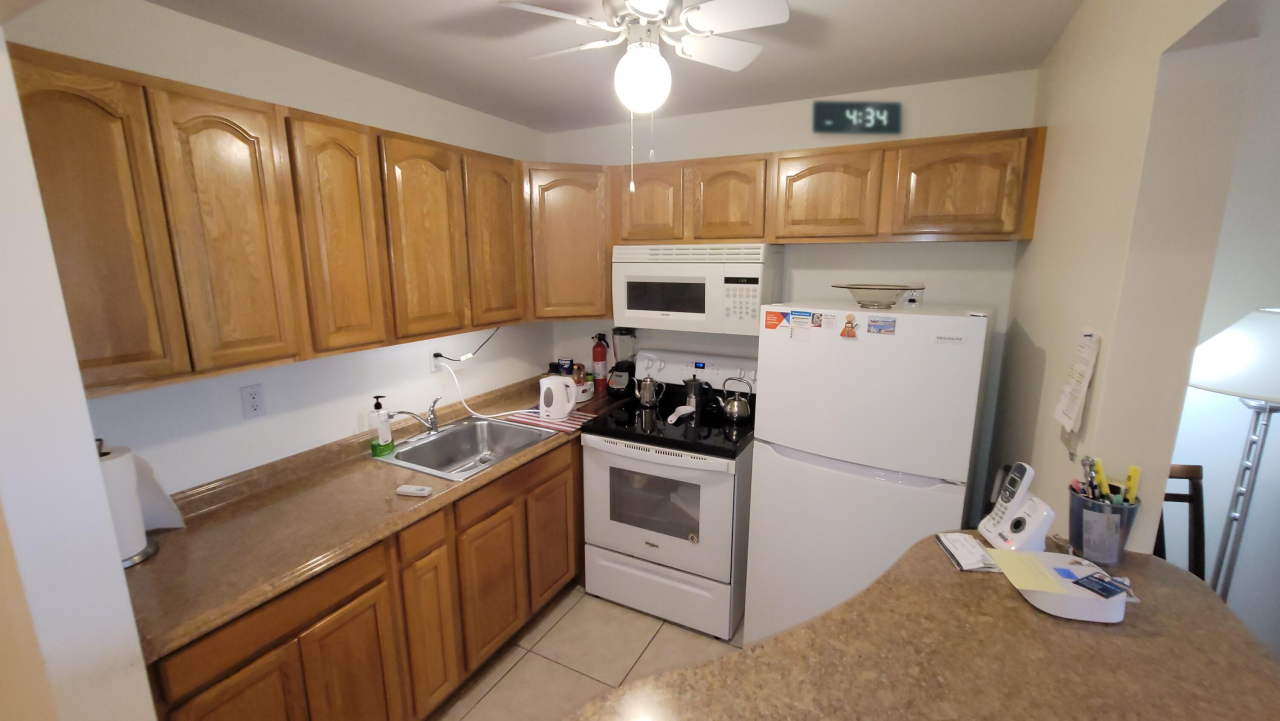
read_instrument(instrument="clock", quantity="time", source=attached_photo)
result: 4:34
